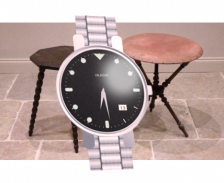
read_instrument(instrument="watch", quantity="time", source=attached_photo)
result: 6:29
